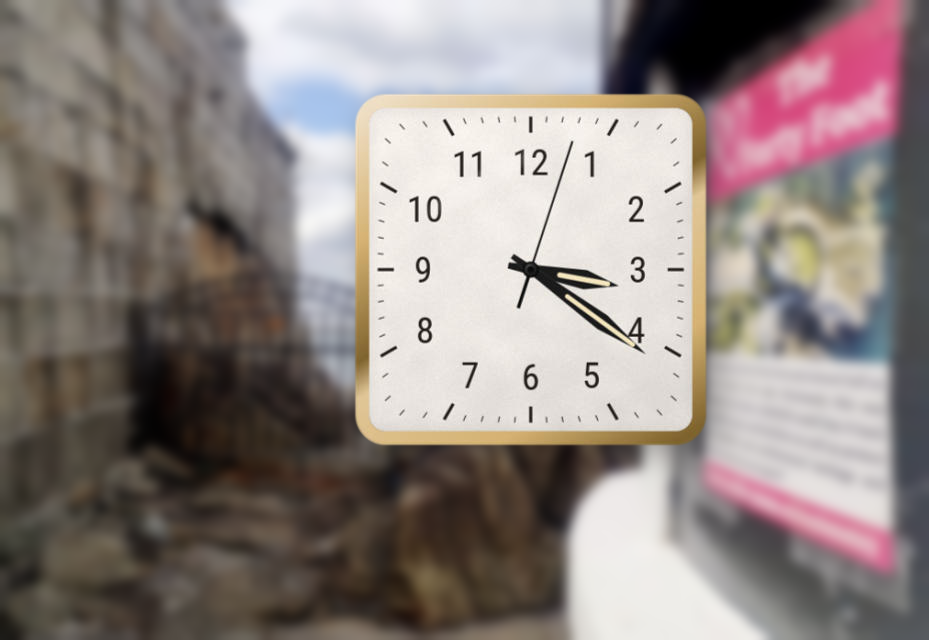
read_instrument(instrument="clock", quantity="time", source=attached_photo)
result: 3:21:03
